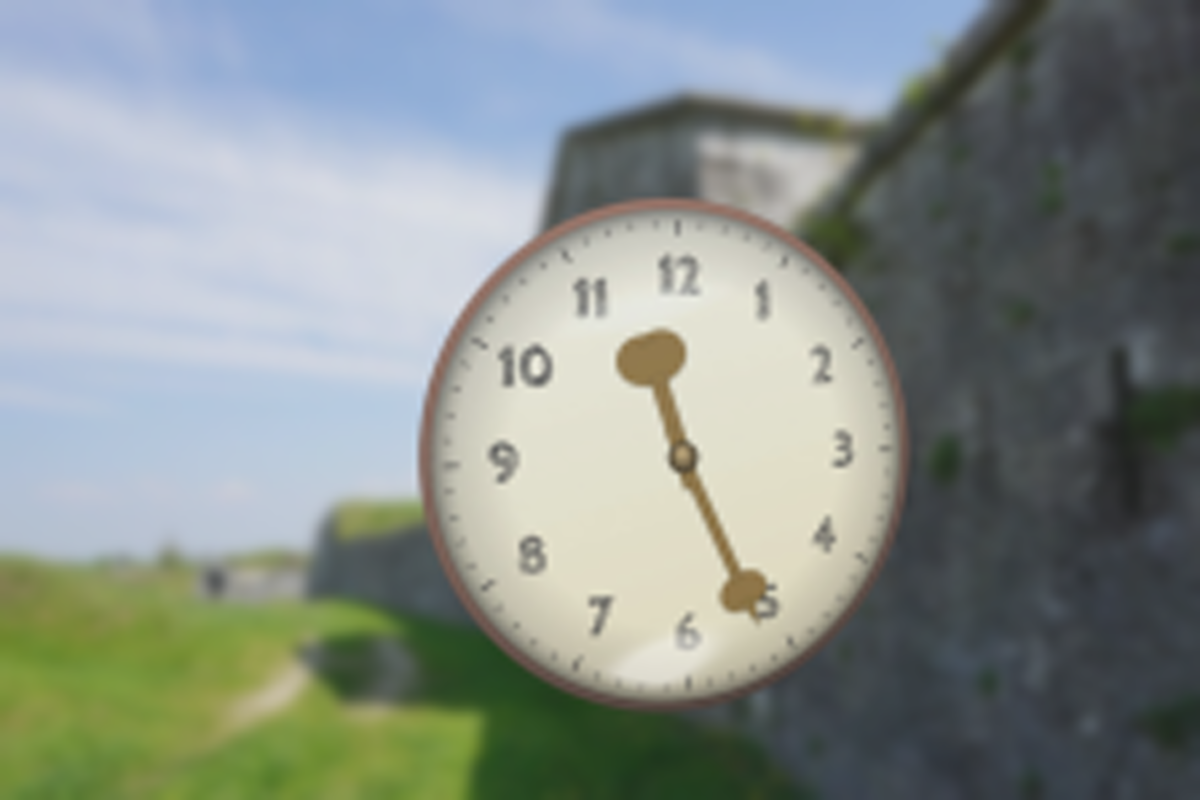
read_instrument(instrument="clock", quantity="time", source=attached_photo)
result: 11:26
